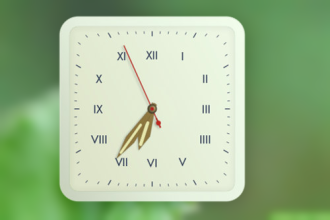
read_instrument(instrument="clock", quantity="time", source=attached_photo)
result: 6:35:56
